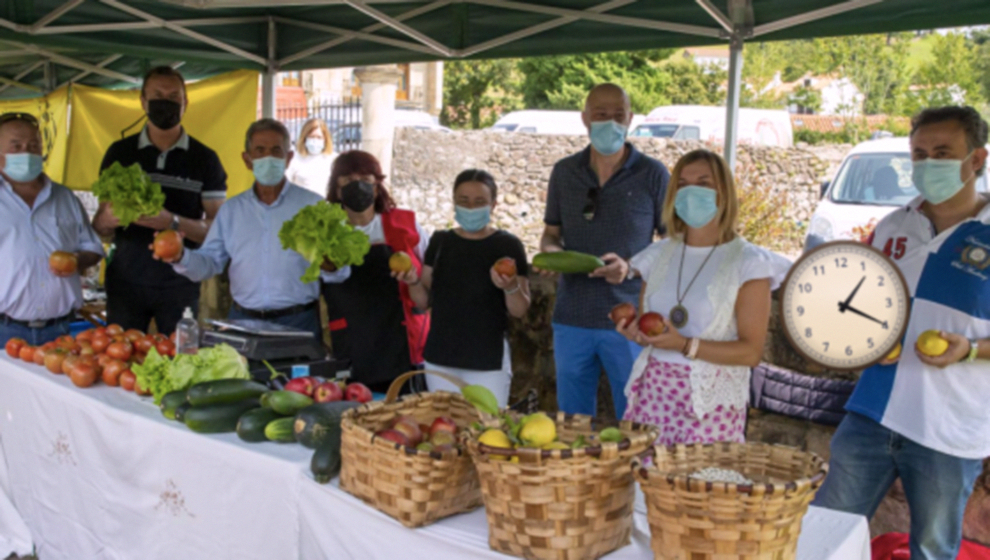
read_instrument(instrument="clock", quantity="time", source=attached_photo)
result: 1:20
